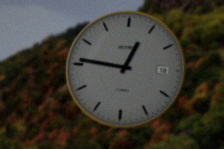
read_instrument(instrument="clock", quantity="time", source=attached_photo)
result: 12:46
